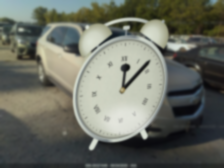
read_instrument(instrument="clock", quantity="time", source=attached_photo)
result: 12:08
